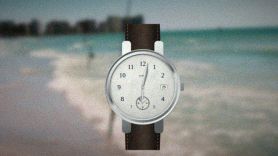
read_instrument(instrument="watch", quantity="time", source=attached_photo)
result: 6:02
